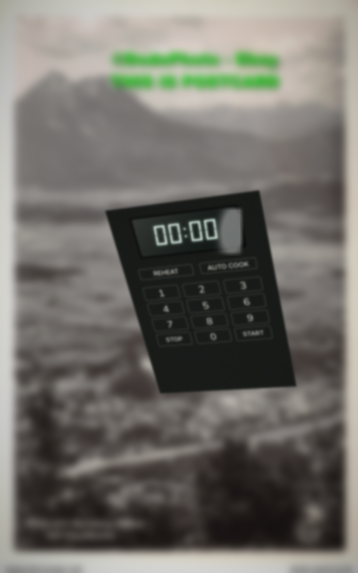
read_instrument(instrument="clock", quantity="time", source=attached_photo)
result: 0:00
